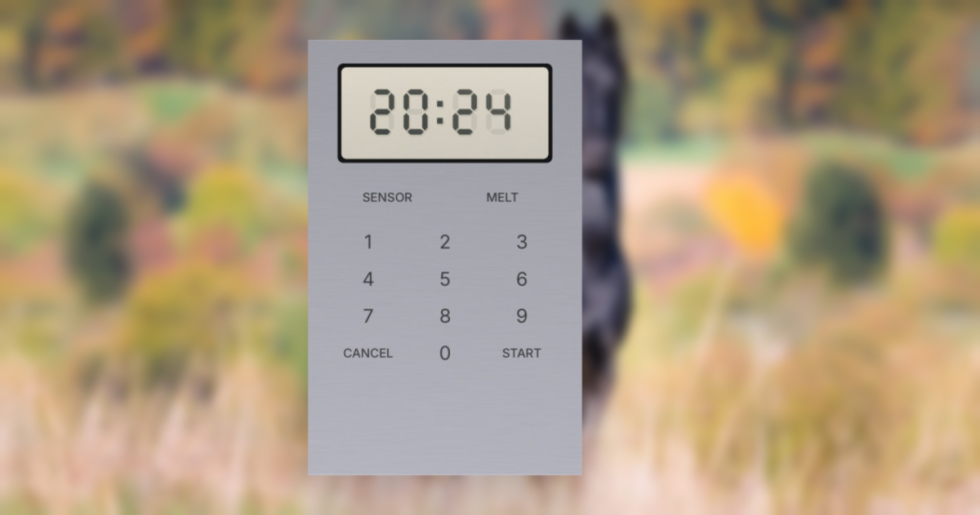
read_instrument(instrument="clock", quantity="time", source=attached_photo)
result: 20:24
